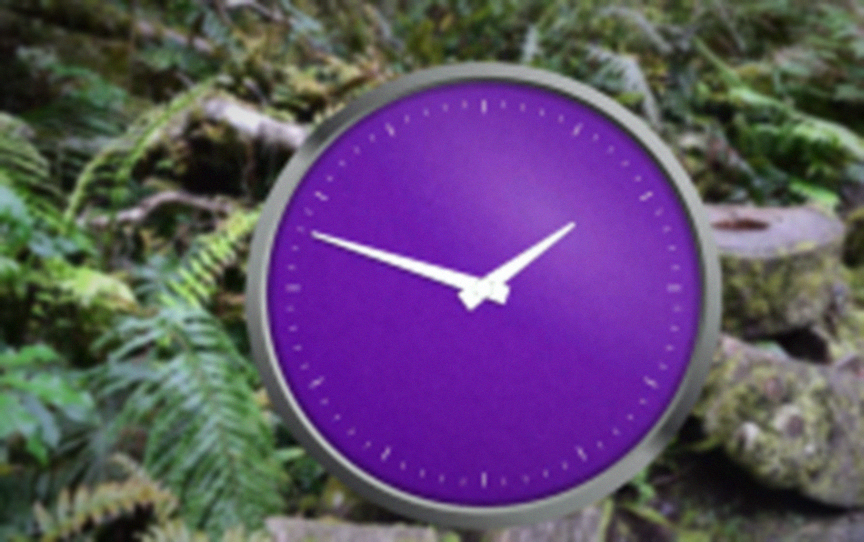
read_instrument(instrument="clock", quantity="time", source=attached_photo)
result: 1:48
